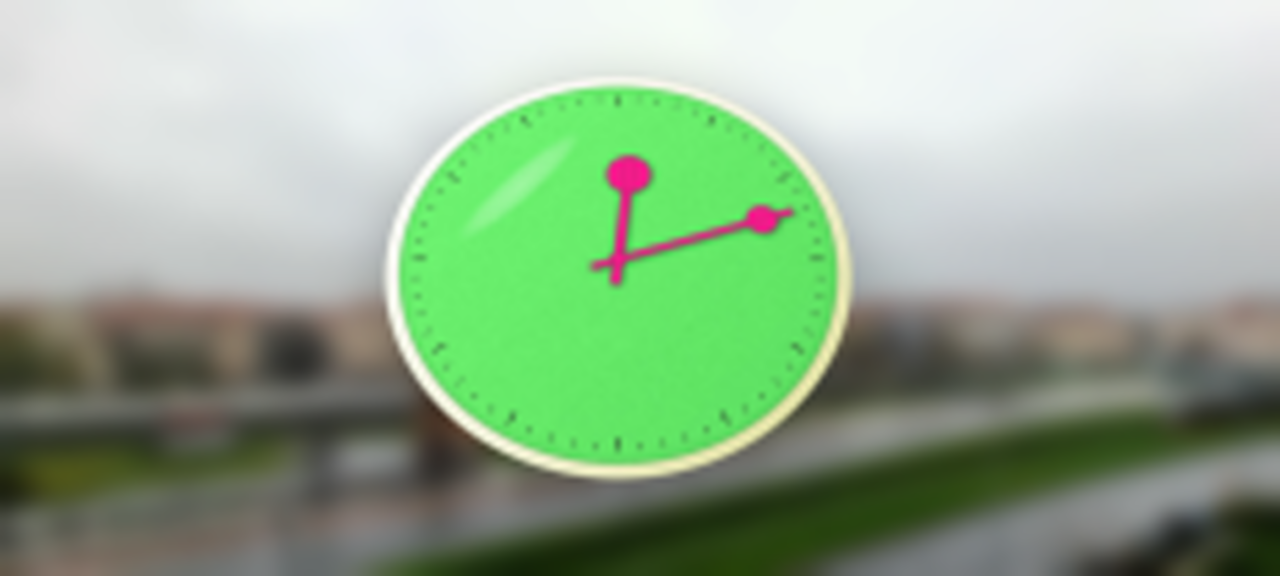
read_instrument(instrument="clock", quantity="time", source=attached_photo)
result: 12:12
